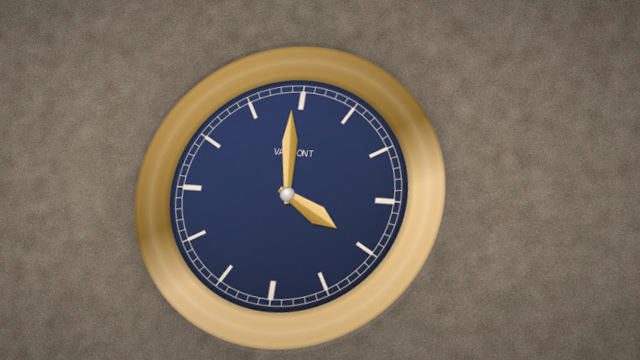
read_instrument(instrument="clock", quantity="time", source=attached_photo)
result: 3:59
